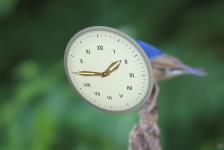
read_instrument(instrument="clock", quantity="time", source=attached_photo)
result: 1:45
